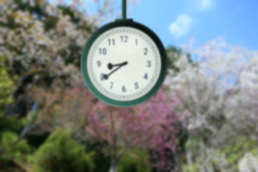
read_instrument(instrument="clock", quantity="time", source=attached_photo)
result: 8:39
